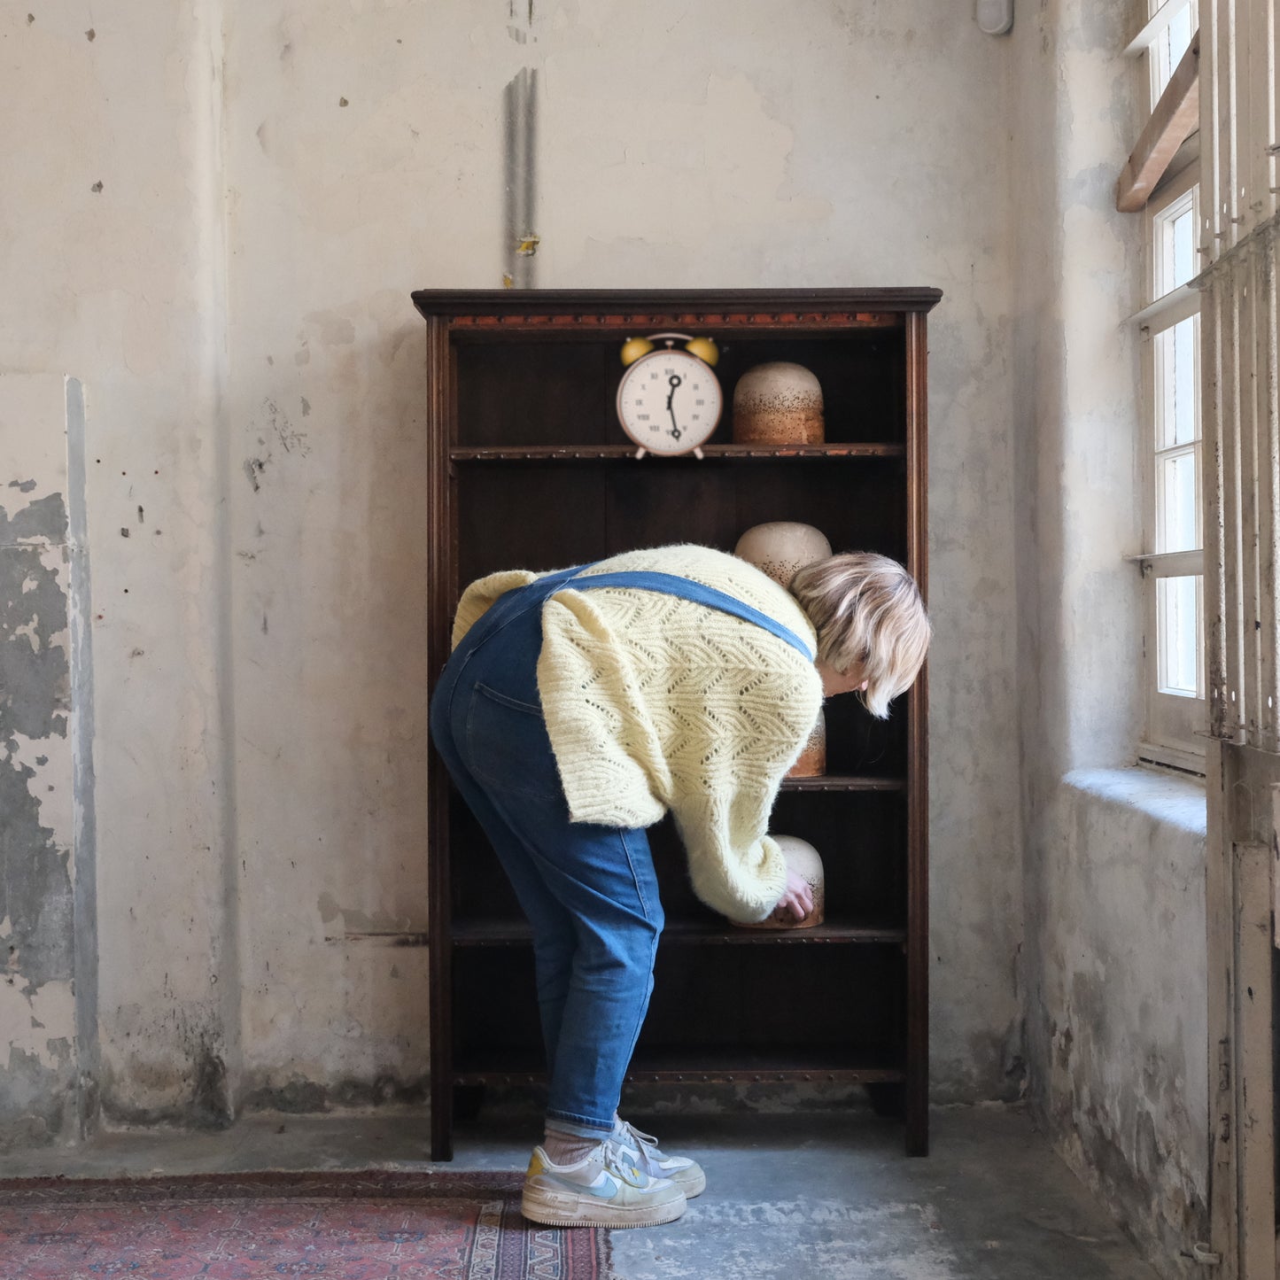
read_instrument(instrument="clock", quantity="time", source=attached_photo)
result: 12:28
